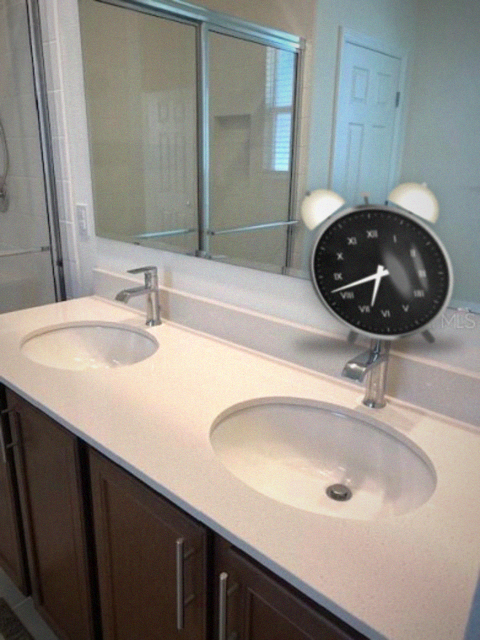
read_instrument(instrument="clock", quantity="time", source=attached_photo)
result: 6:42
